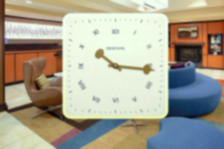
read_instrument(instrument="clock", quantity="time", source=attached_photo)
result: 10:16
